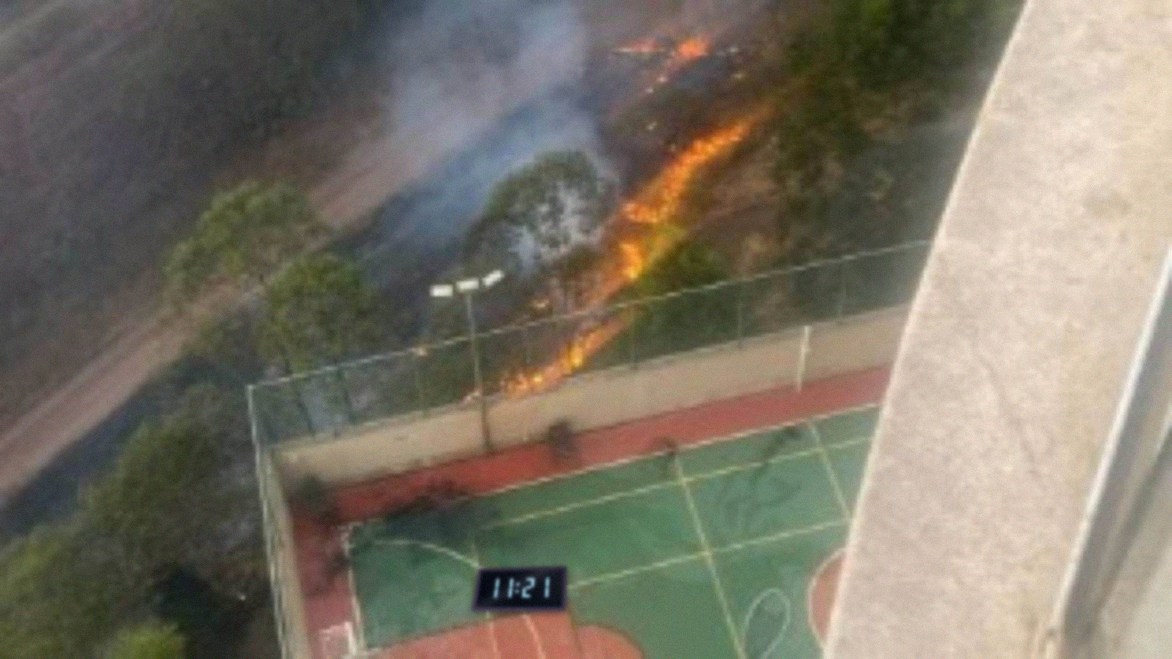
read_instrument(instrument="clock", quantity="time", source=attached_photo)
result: 11:21
